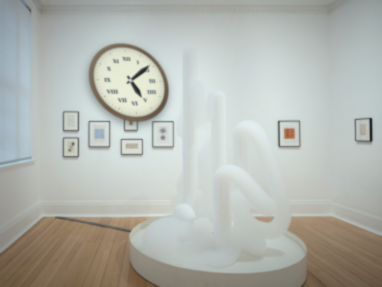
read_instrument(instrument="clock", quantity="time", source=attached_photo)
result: 5:09
